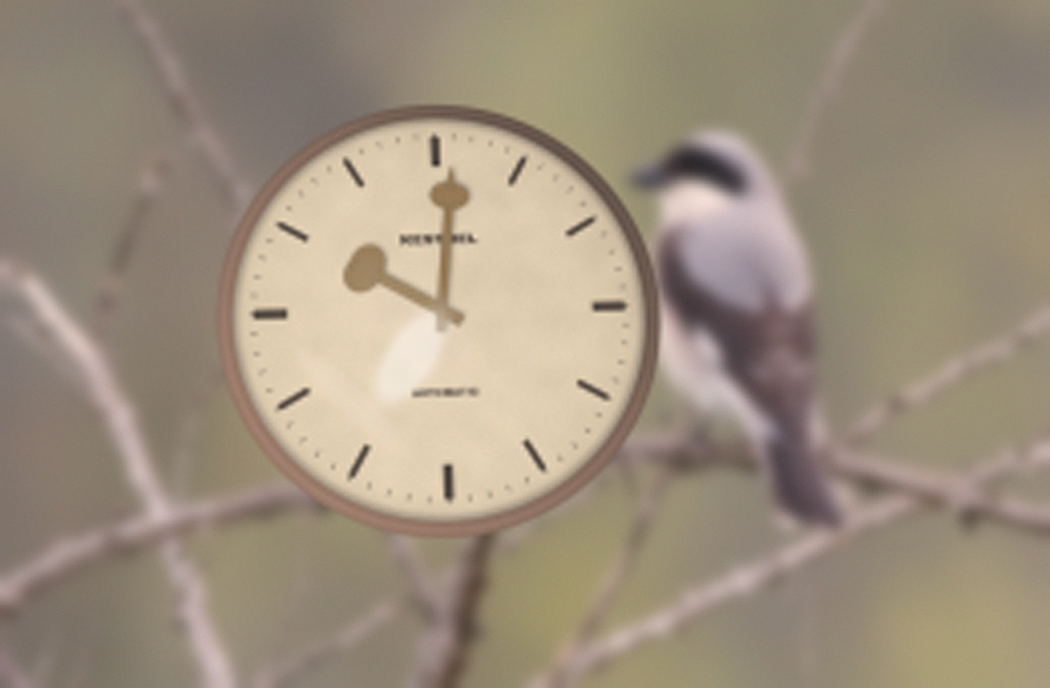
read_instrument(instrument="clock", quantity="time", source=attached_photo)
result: 10:01
